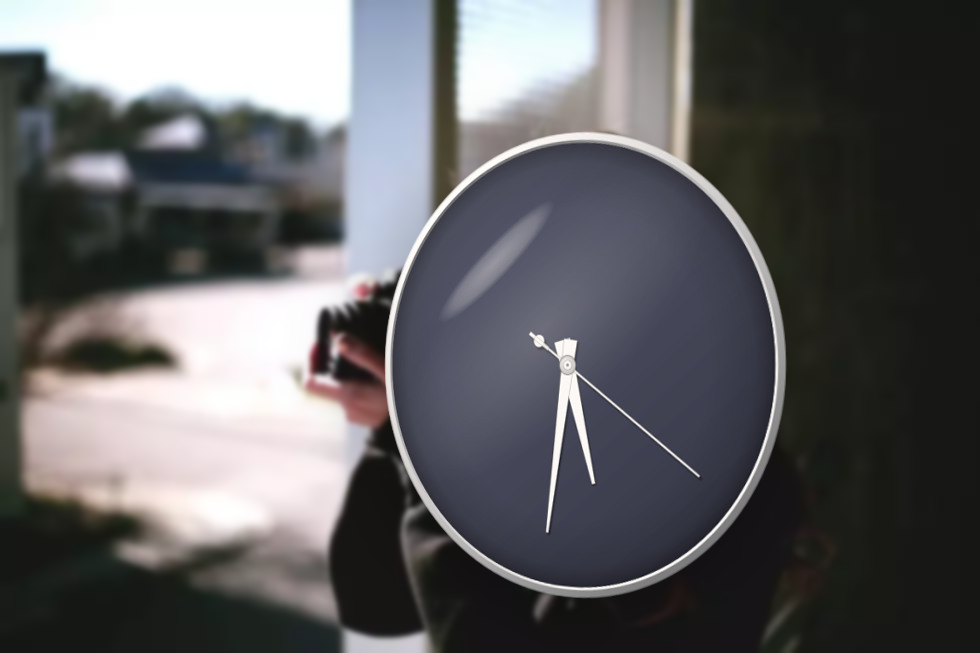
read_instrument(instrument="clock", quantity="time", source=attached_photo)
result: 5:31:21
